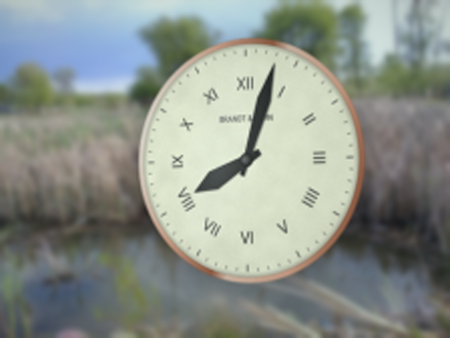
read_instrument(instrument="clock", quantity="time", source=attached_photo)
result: 8:03
